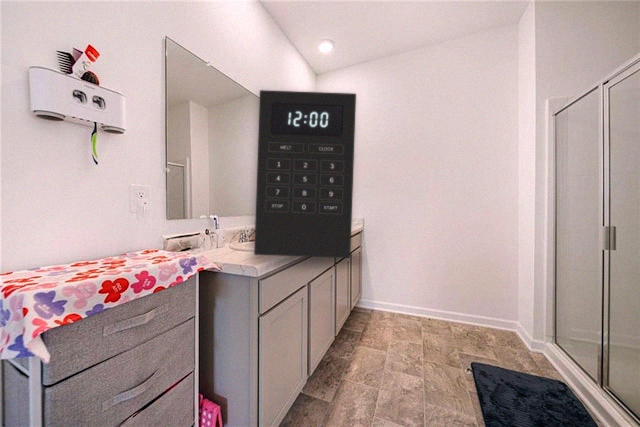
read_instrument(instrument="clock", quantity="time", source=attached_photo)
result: 12:00
